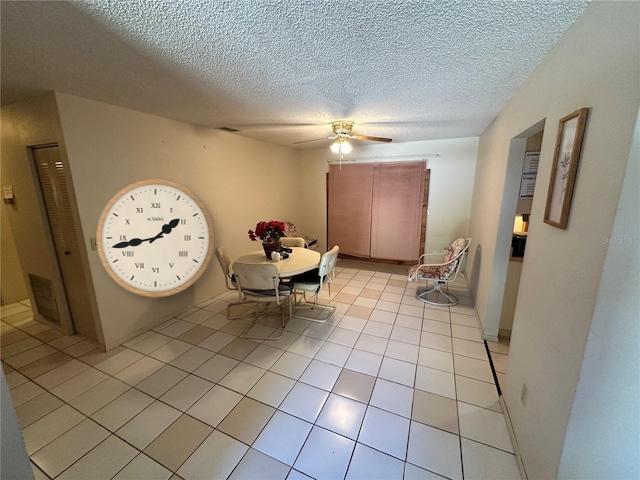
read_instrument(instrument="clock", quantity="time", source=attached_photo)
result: 1:43
